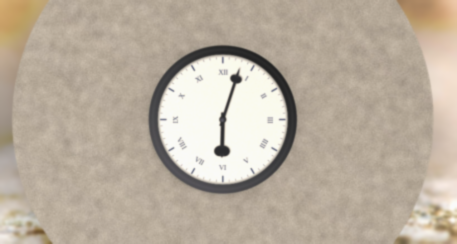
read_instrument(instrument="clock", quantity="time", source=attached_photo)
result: 6:03
